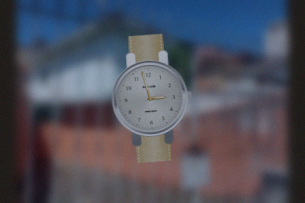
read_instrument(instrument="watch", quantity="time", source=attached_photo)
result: 2:58
